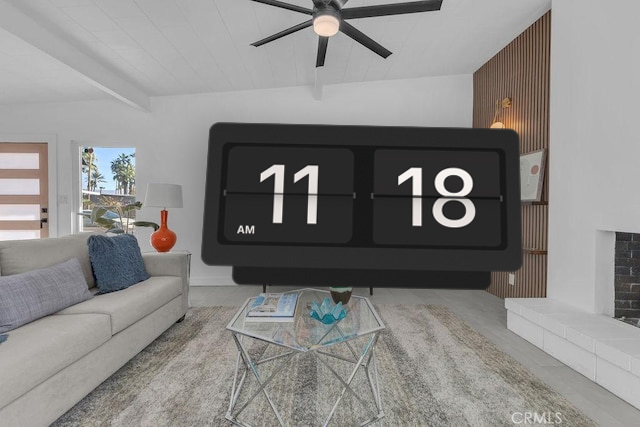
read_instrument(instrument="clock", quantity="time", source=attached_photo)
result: 11:18
